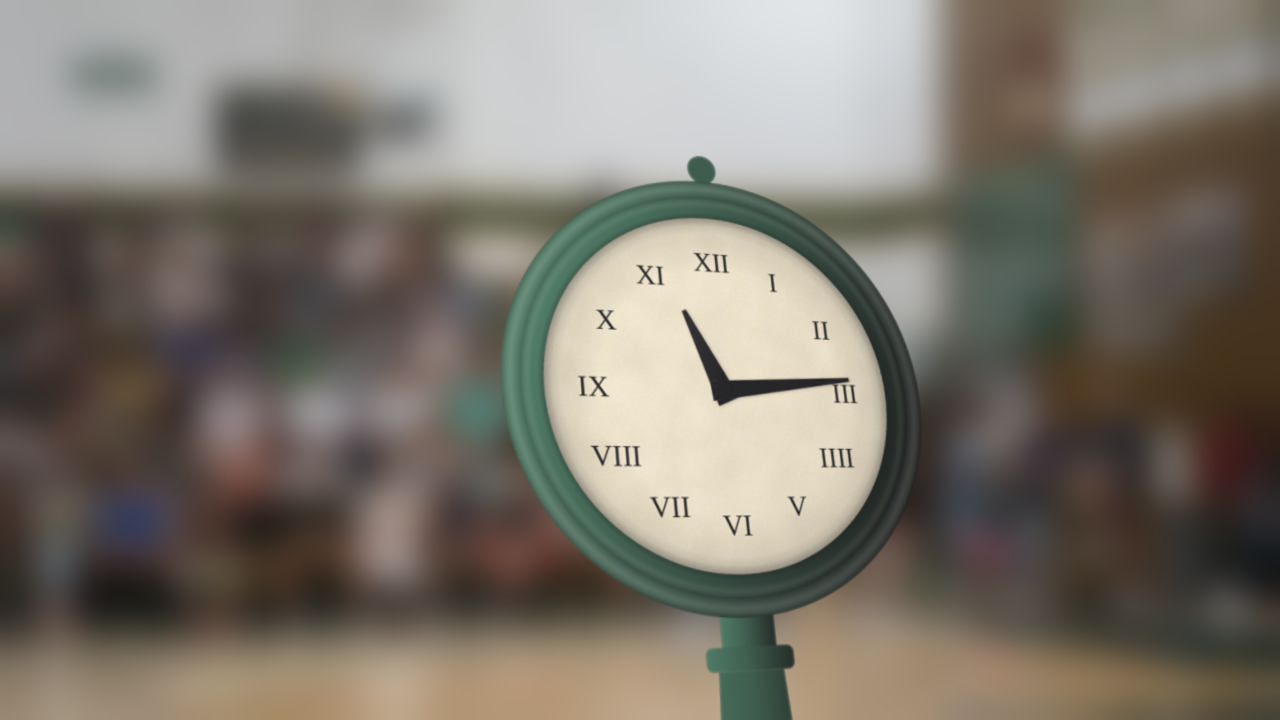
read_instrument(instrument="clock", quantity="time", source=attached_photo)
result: 11:14
